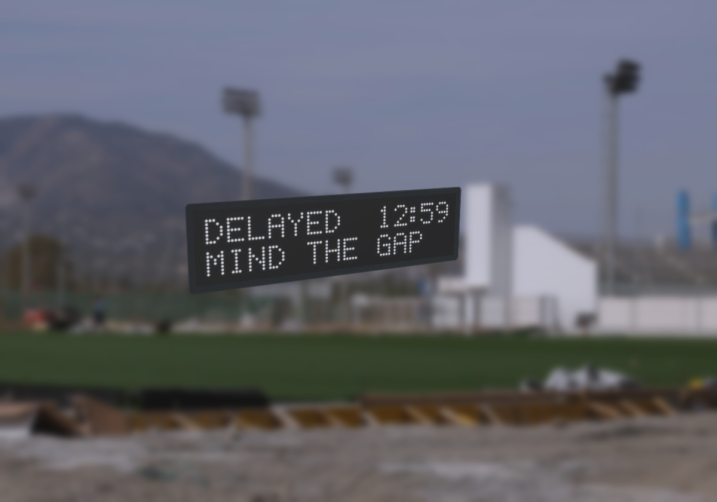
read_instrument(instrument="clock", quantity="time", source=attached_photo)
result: 12:59
